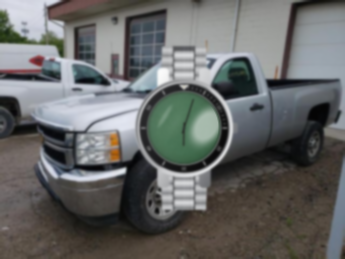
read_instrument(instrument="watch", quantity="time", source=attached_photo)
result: 6:03
